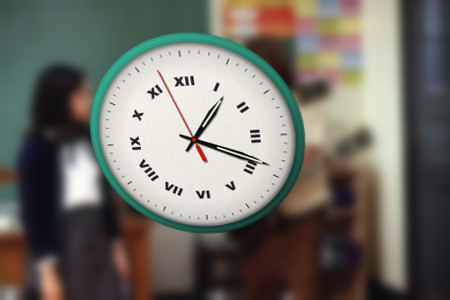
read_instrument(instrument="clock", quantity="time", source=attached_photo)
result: 1:18:57
